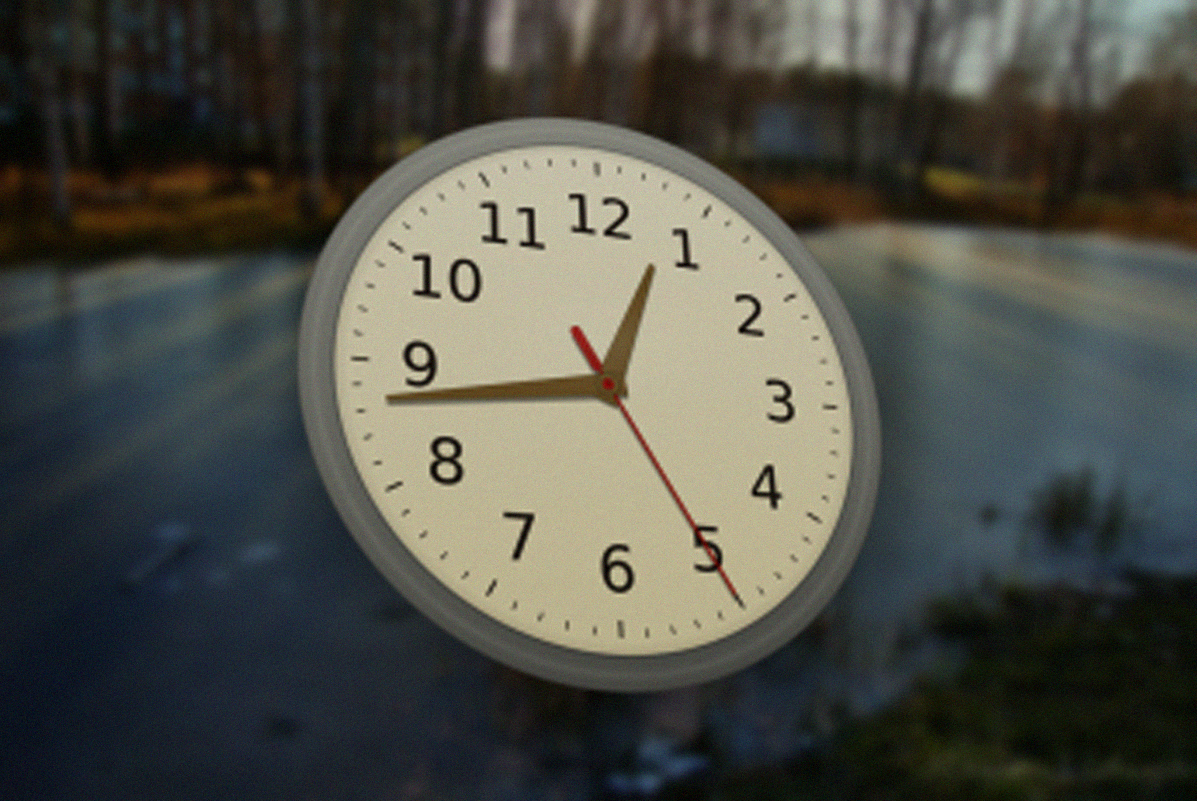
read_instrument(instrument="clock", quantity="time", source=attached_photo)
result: 12:43:25
